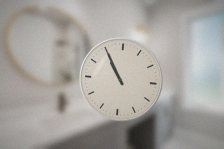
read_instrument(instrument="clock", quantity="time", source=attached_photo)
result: 10:55
